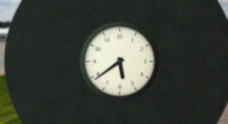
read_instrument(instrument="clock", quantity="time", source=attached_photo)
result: 5:39
